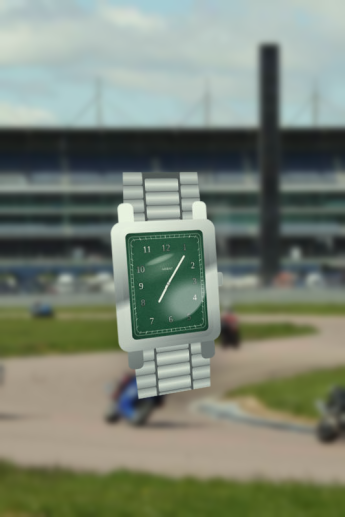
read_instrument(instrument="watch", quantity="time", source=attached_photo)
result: 7:06
